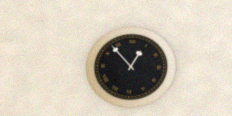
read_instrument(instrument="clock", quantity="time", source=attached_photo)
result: 12:53
